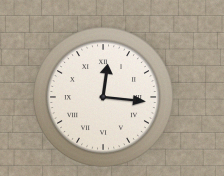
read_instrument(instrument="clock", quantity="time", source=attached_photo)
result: 12:16
